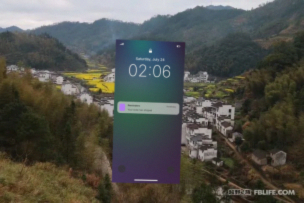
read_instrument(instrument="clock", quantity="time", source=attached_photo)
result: 2:06
